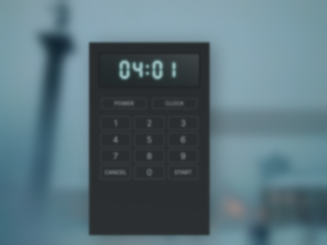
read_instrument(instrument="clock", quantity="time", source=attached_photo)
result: 4:01
